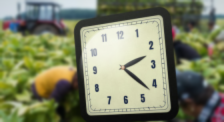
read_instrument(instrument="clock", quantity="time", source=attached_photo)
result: 2:22
